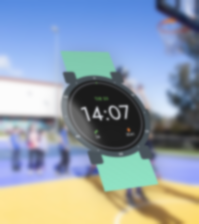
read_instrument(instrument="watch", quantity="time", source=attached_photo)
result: 14:07
